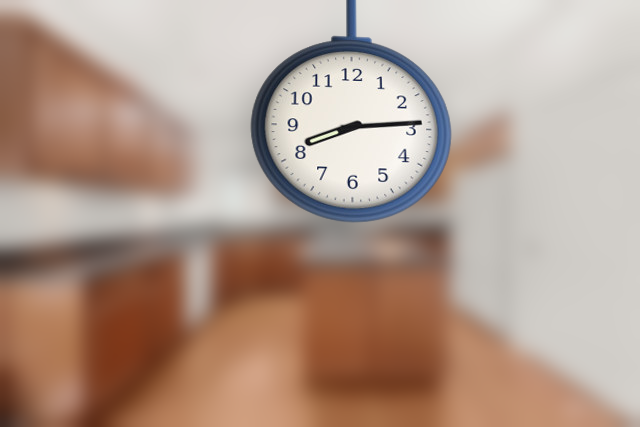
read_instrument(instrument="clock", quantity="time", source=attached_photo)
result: 8:14
